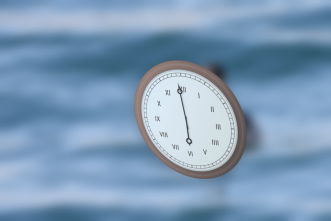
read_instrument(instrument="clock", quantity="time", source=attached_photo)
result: 5:59
